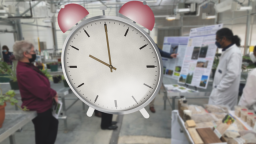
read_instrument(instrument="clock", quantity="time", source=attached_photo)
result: 10:00
